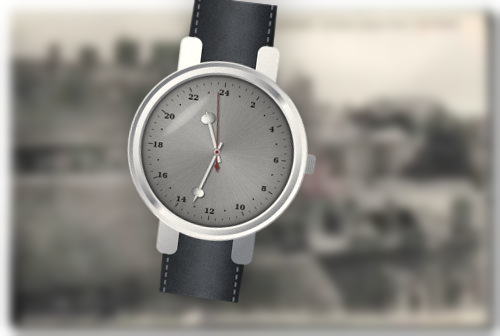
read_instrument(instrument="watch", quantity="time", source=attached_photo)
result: 22:32:59
